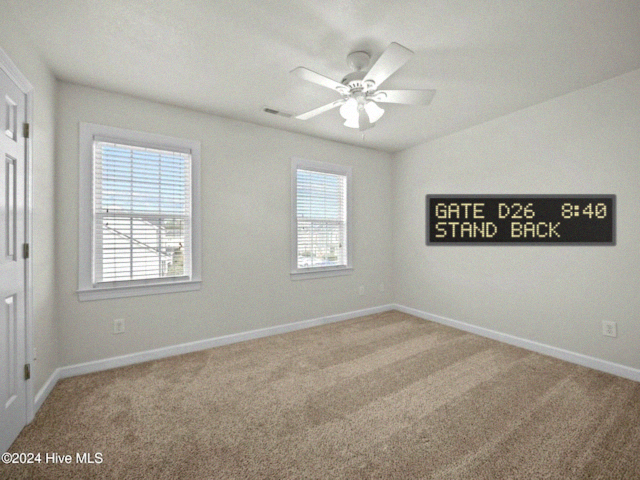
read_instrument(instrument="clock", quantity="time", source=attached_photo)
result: 8:40
